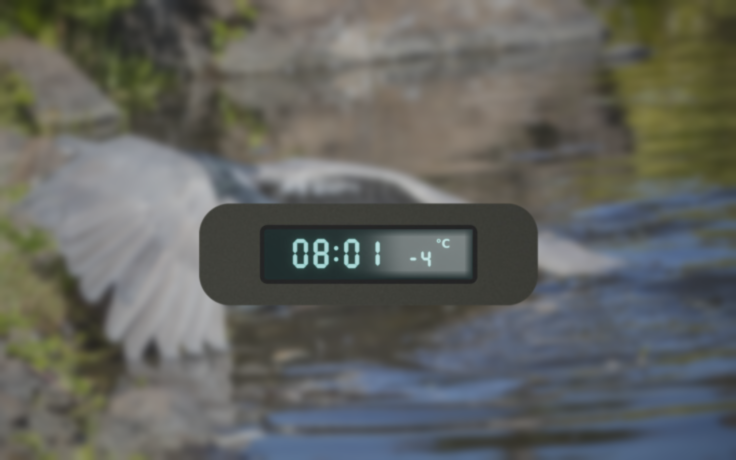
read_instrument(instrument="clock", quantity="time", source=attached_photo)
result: 8:01
